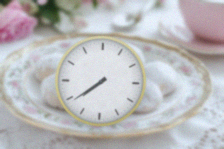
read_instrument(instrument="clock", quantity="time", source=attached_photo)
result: 7:39
